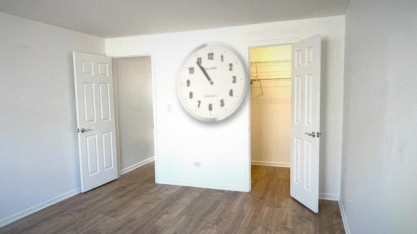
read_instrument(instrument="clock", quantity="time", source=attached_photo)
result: 10:54
